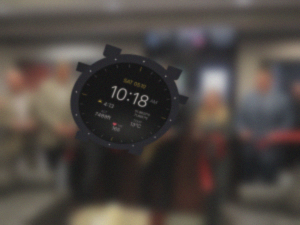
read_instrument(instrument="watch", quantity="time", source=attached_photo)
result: 10:18
